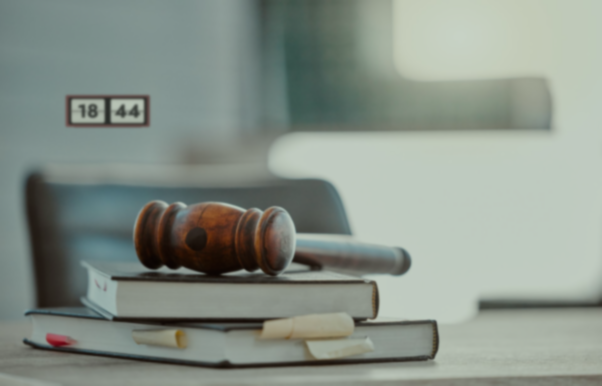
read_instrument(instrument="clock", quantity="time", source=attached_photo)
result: 18:44
